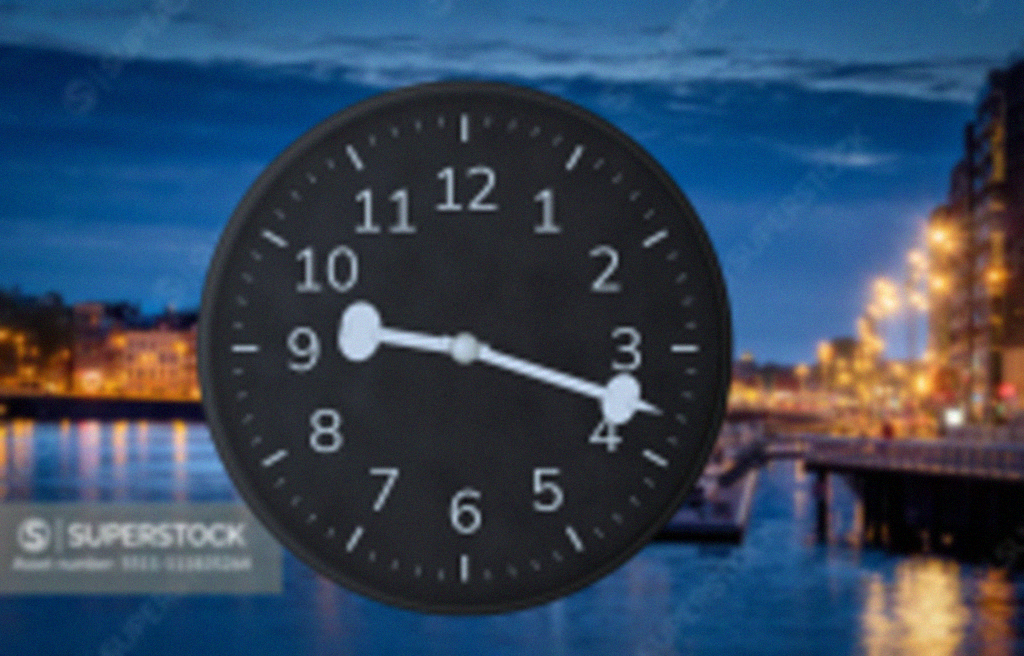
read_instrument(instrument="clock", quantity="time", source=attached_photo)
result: 9:18
